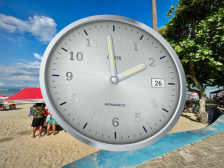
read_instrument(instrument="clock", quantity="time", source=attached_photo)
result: 1:59
